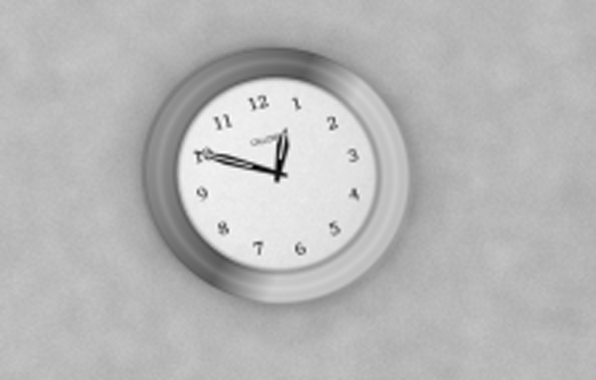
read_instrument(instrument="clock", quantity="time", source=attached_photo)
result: 12:50
